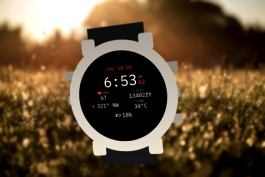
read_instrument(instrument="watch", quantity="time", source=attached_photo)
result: 6:53
